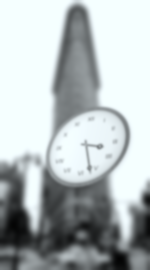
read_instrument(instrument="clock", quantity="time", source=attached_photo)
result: 3:27
